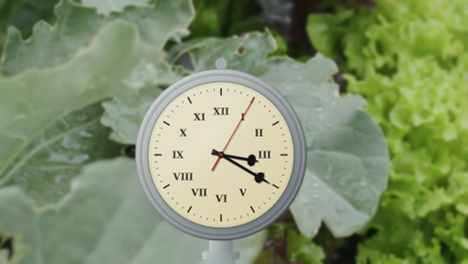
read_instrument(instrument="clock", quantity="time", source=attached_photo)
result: 3:20:05
